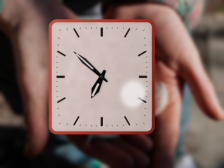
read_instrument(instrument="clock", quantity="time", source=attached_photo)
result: 6:52
